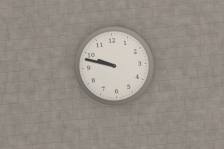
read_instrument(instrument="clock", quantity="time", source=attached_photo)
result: 9:48
